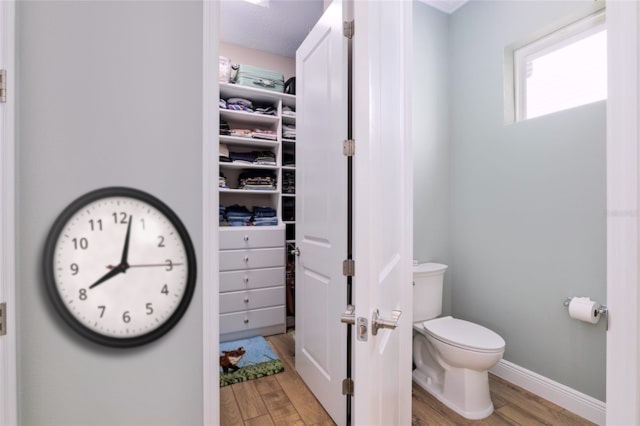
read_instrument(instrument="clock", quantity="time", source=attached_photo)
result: 8:02:15
